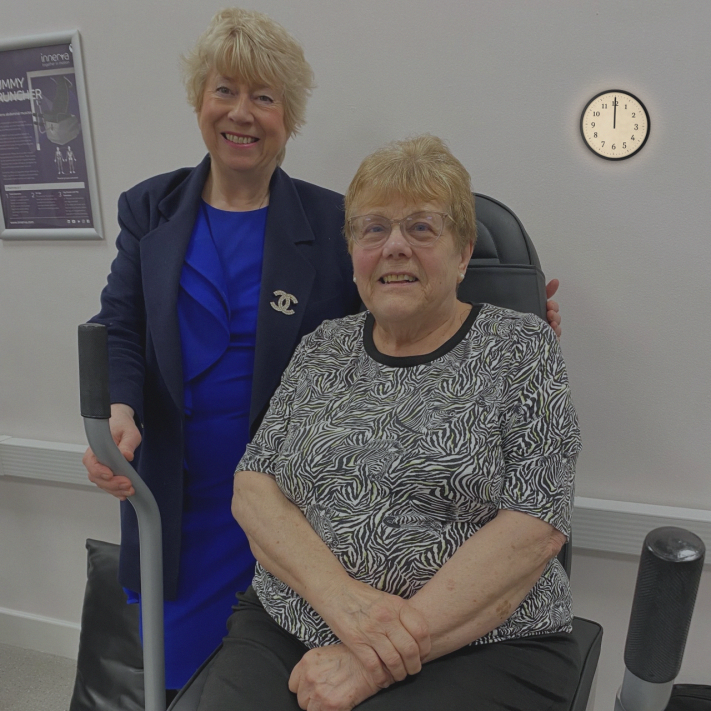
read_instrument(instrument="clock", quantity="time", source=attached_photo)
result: 12:00
